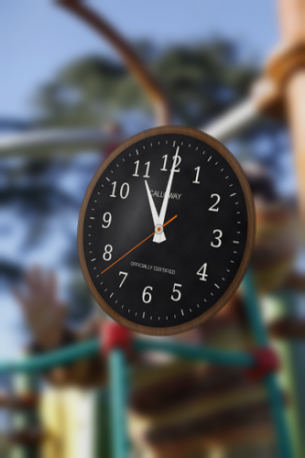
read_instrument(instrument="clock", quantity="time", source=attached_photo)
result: 11:00:38
